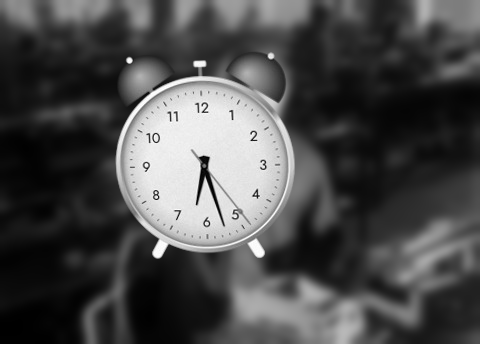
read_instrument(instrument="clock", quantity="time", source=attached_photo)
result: 6:27:24
